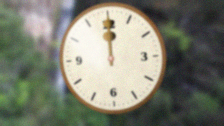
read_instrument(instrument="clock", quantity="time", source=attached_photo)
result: 12:00
